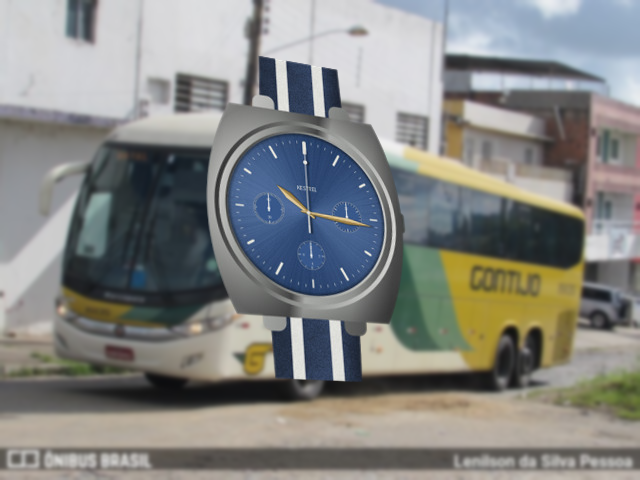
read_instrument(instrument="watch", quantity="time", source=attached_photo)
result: 10:16
